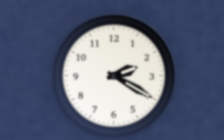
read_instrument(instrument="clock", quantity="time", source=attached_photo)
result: 2:20
